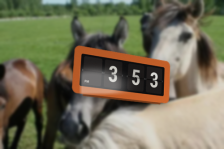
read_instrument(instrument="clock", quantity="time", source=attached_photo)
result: 3:53
